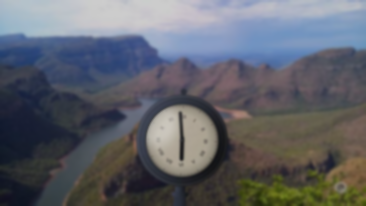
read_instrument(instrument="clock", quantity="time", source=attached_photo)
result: 5:59
